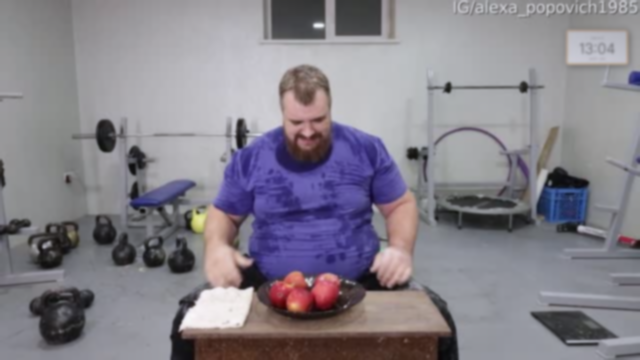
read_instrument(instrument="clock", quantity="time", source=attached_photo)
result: 13:04
